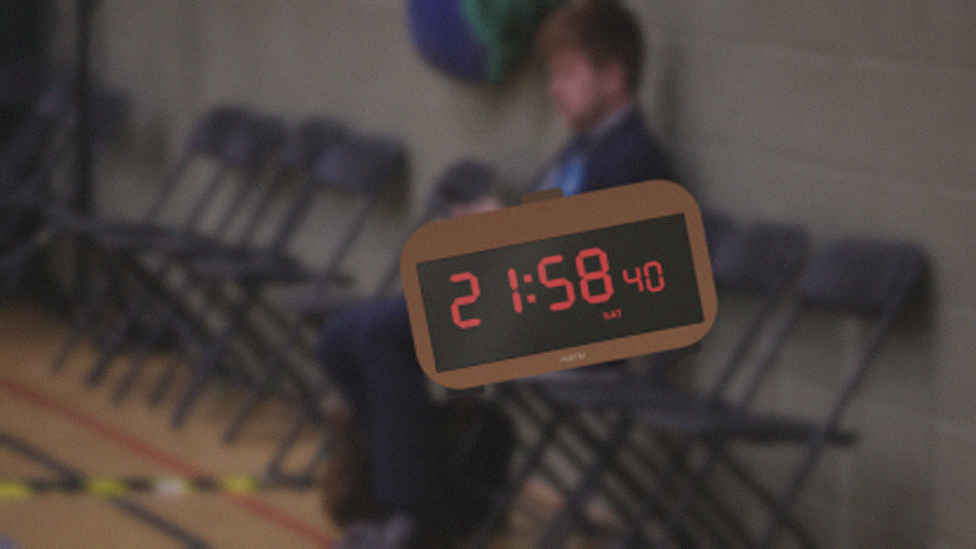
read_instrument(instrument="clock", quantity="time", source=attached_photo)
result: 21:58:40
